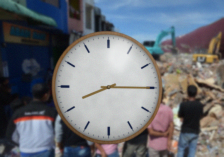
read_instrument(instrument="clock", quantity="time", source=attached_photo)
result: 8:15
